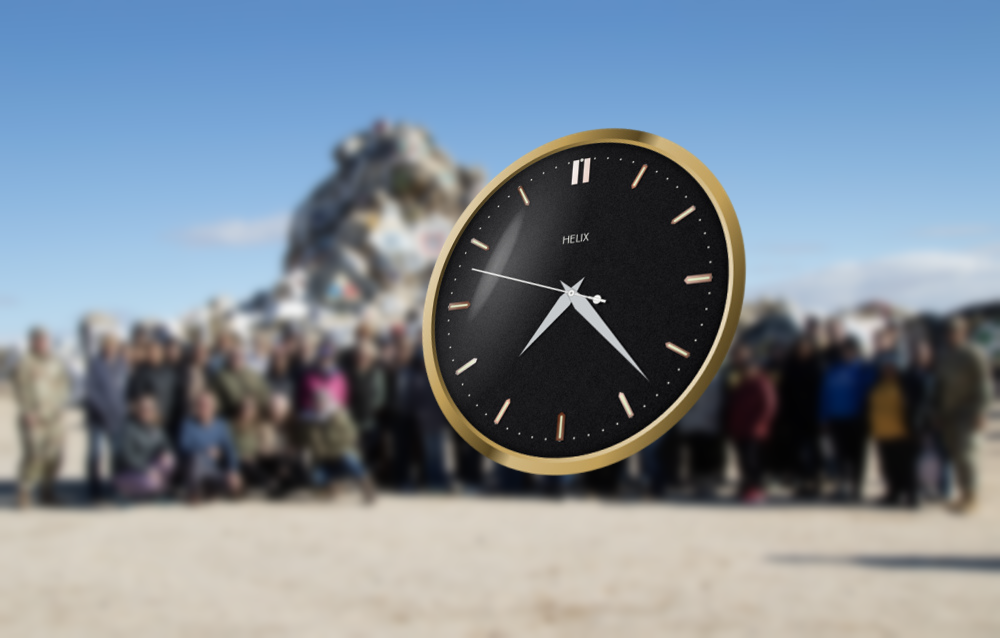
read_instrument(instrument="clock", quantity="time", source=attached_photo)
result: 7:22:48
